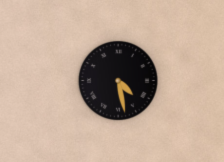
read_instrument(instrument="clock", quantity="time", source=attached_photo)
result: 4:28
